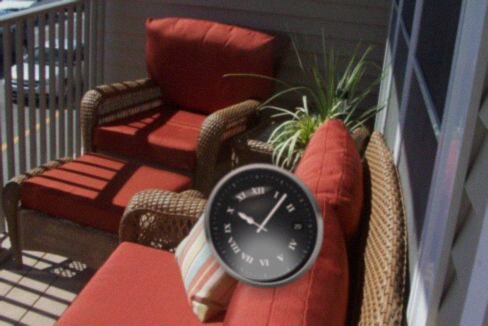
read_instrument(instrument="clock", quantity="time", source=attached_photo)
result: 10:07
